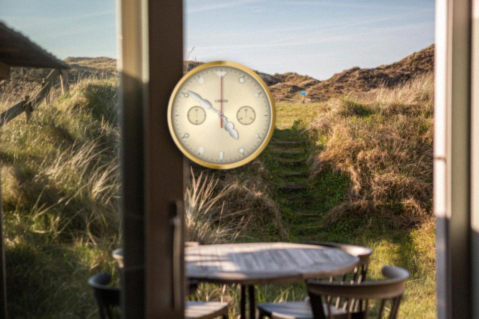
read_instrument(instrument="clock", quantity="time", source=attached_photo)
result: 4:51
